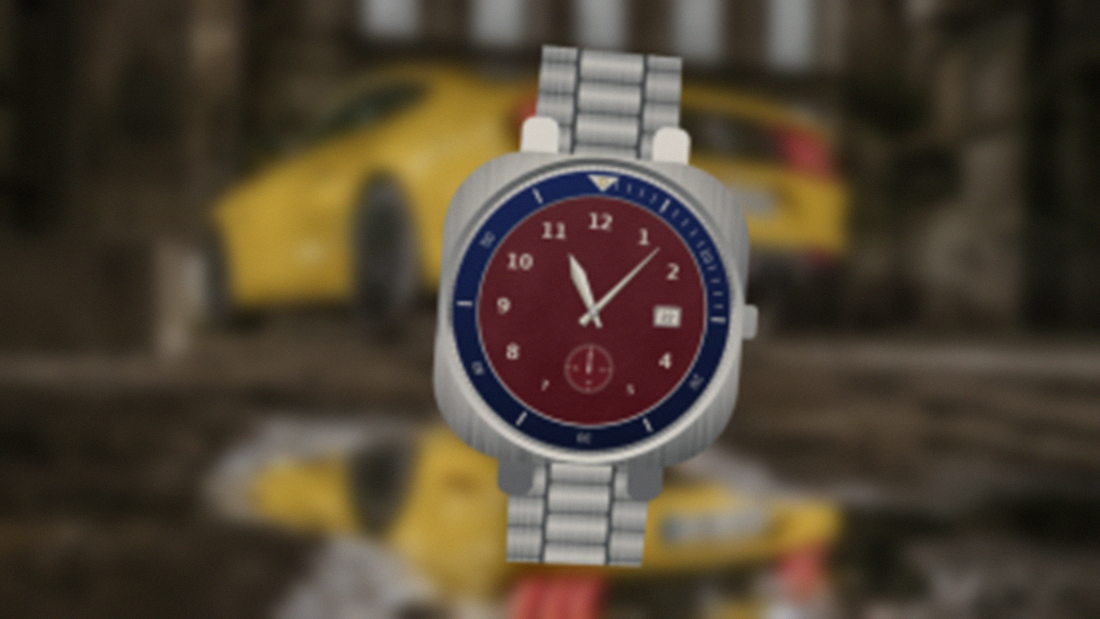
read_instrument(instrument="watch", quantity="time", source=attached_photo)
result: 11:07
